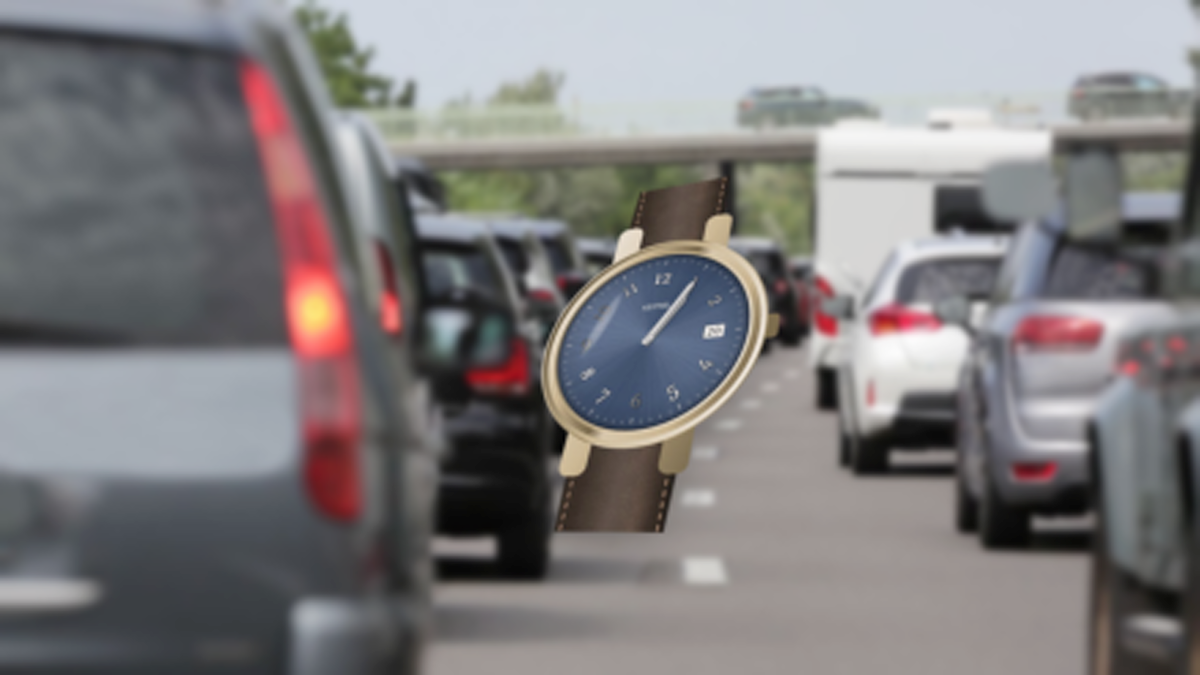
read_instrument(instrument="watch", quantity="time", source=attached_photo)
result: 1:05
